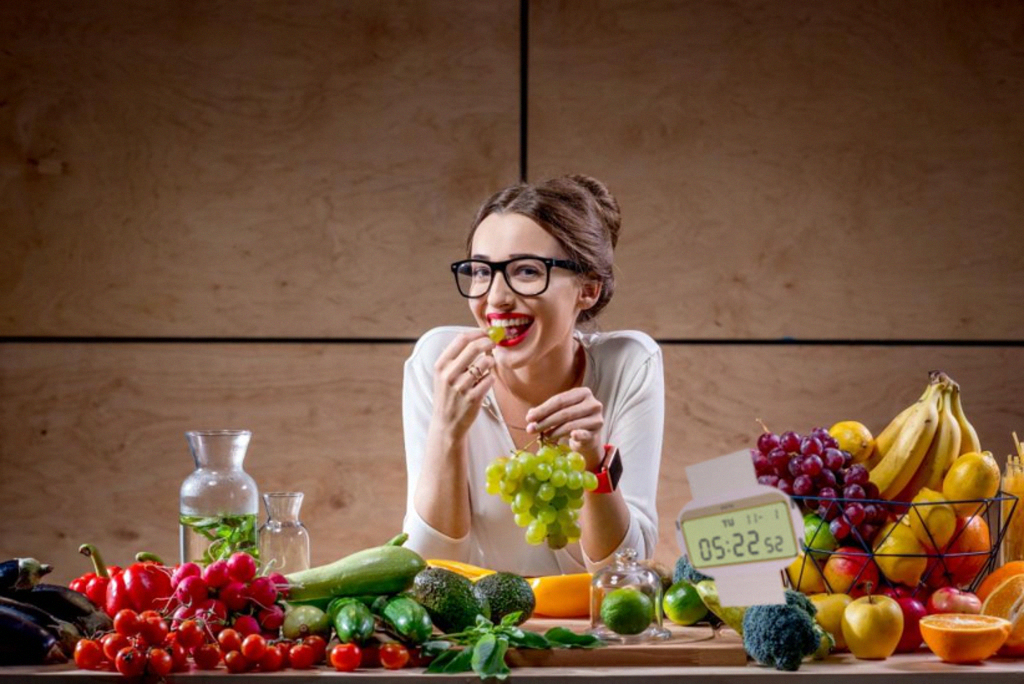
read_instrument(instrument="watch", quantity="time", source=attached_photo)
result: 5:22:52
